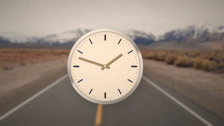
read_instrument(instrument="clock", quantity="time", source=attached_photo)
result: 1:48
